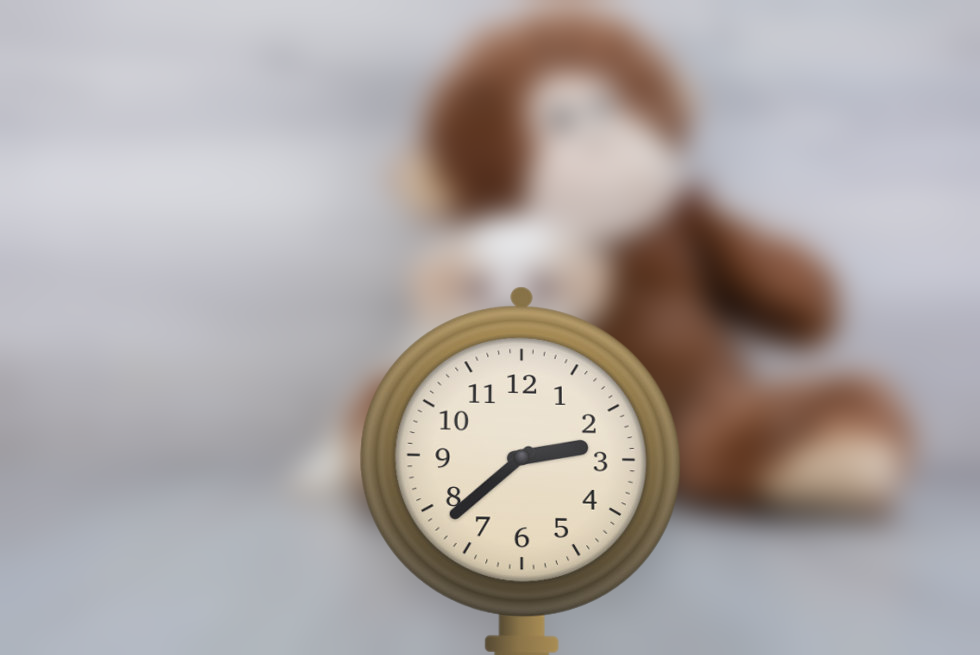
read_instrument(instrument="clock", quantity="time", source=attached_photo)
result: 2:38
